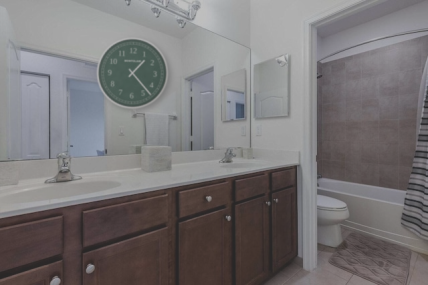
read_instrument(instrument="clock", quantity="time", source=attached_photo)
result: 1:23
